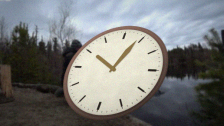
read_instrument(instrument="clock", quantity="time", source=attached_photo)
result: 10:04
